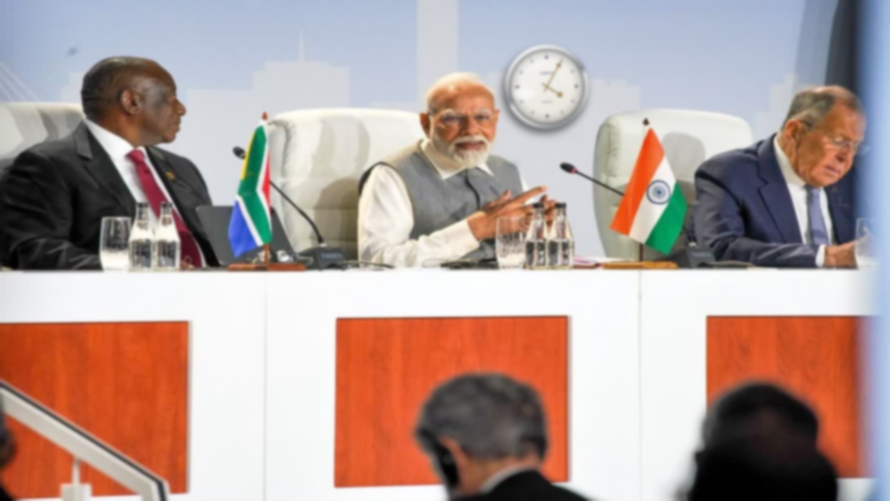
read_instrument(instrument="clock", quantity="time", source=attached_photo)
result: 4:05
